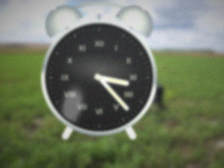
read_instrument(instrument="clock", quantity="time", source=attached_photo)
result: 3:23
